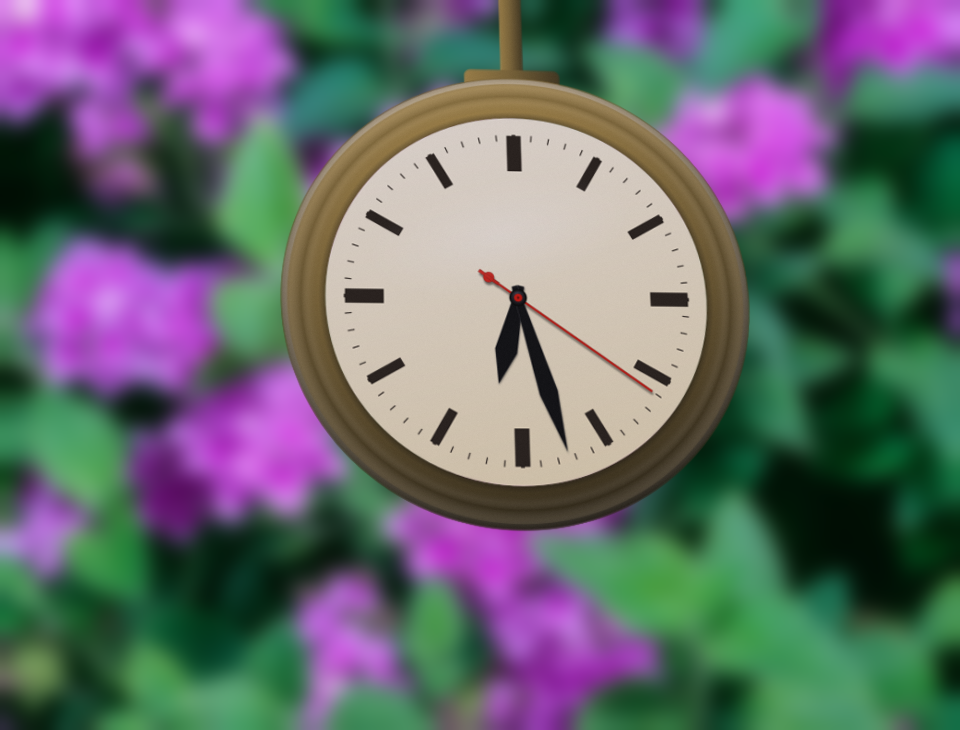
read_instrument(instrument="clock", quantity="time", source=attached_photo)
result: 6:27:21
